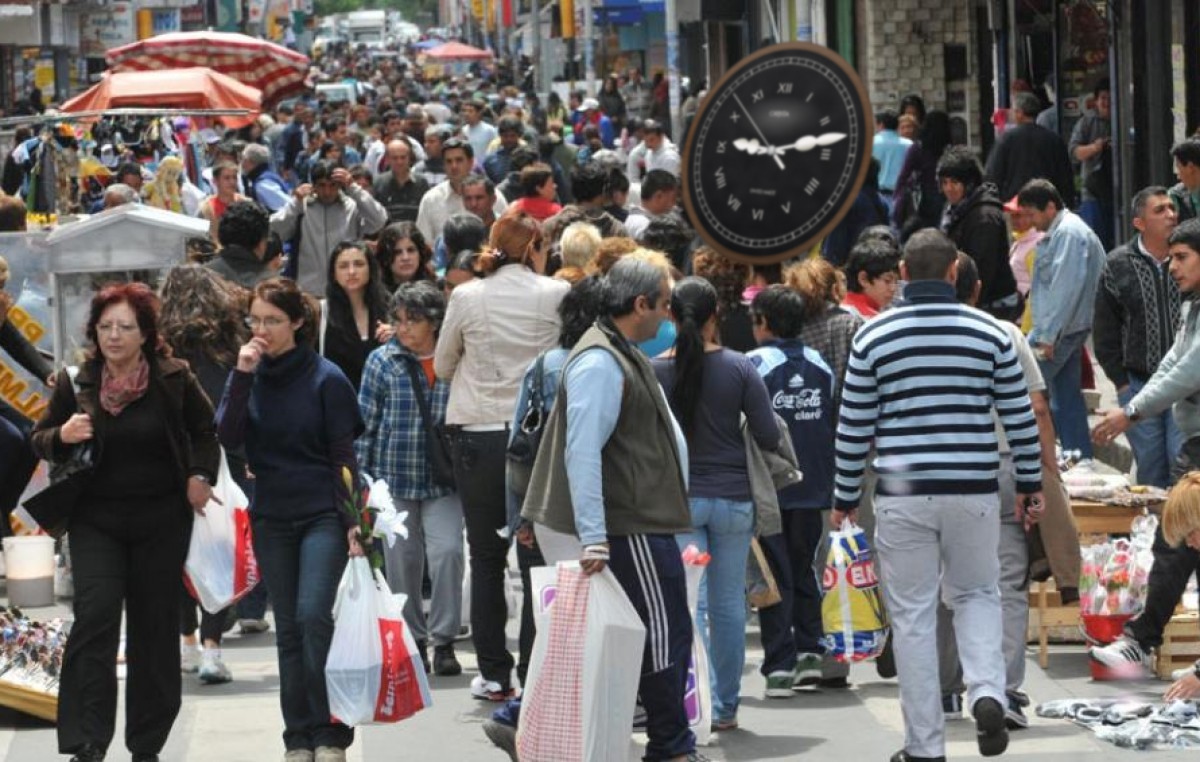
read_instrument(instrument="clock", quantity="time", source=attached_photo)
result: 9:12:52
